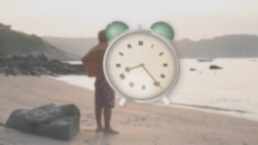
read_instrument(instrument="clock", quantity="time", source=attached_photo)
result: 8:24
